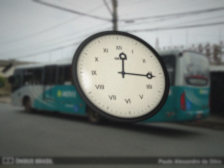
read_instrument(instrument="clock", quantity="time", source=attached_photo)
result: 12:16
